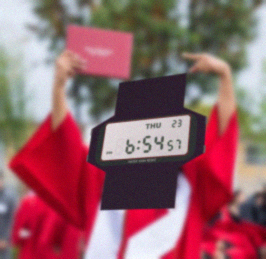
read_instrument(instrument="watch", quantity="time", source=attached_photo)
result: 6:54:57
